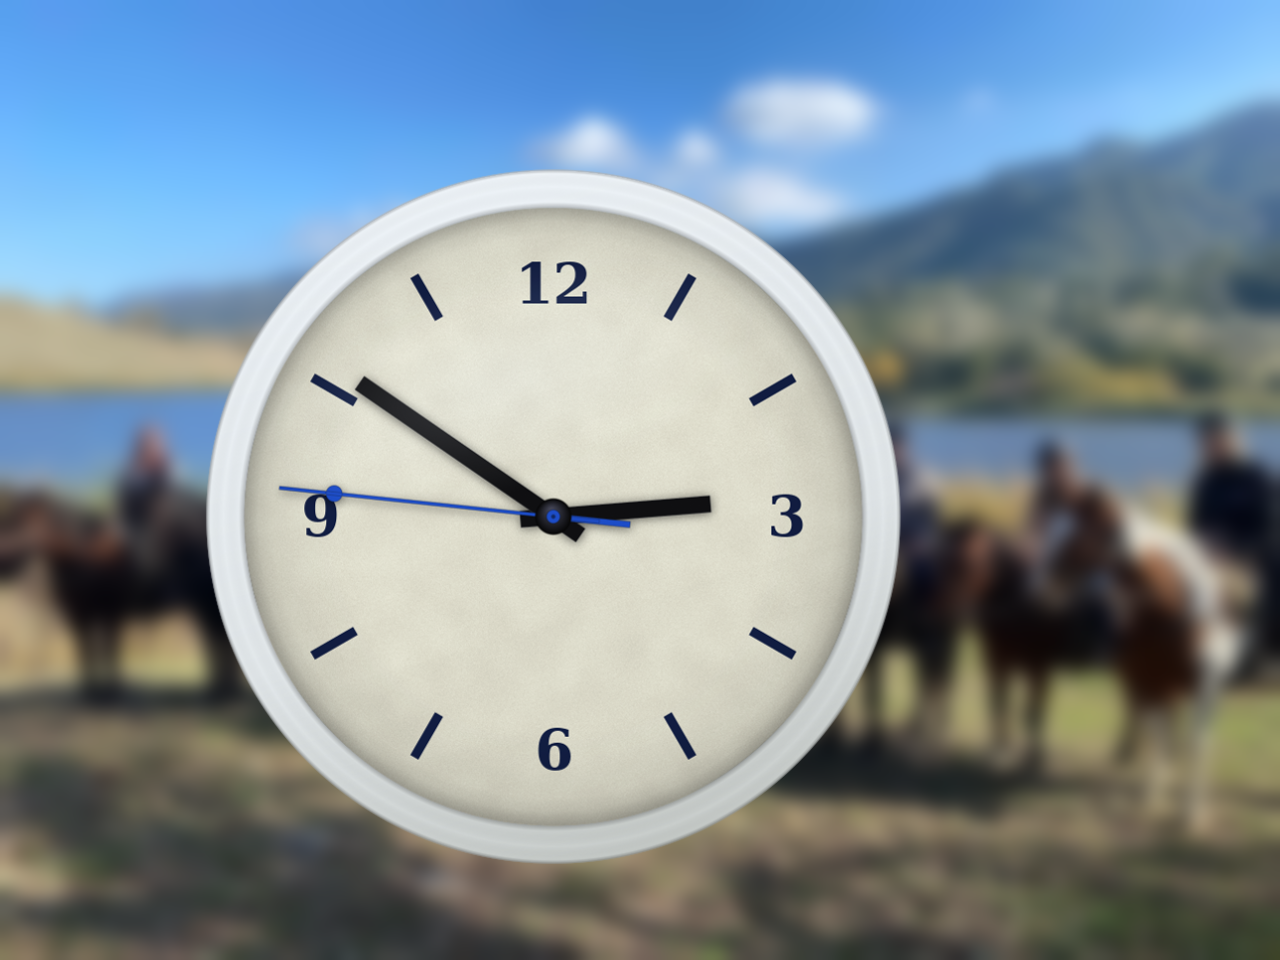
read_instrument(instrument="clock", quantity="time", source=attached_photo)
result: 2:50:46
